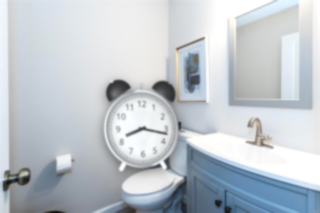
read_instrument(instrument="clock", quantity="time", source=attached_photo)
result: 8:17
